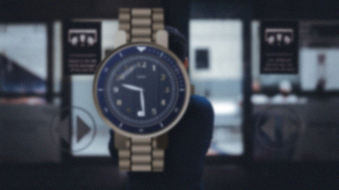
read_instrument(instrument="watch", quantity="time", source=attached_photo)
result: 9:29
